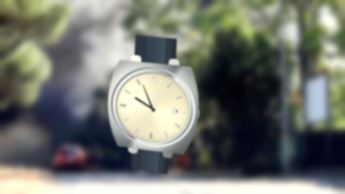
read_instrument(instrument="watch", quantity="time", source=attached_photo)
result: 9:56
